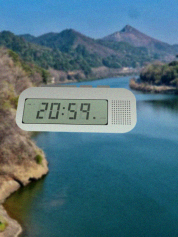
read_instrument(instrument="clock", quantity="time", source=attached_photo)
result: 20:59
